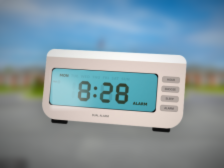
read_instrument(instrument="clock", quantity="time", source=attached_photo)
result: 8:28
